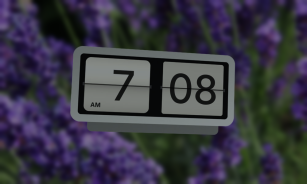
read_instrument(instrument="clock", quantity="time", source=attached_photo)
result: 7:08
